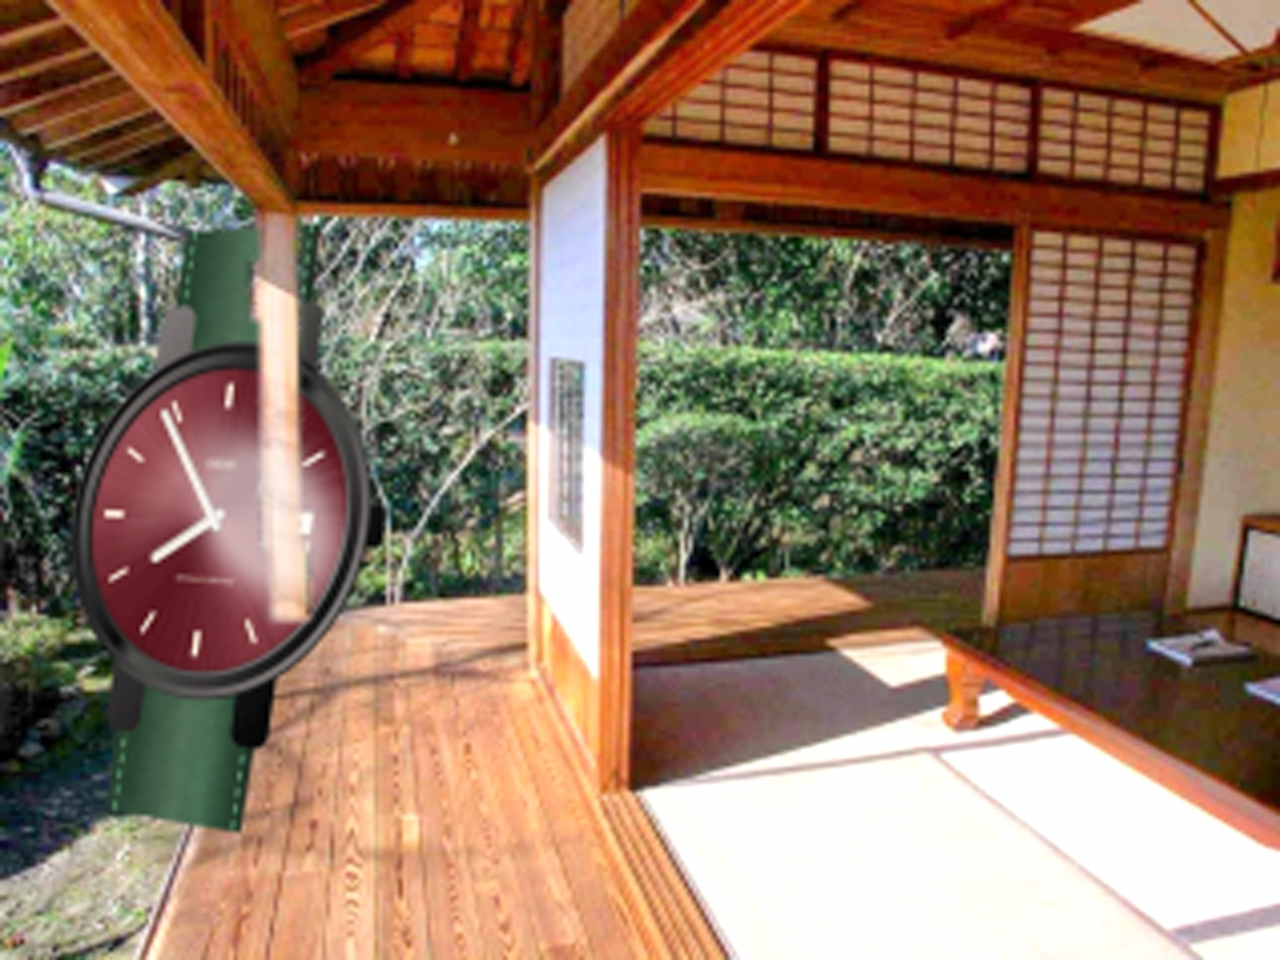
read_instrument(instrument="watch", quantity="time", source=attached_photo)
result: 7:54
